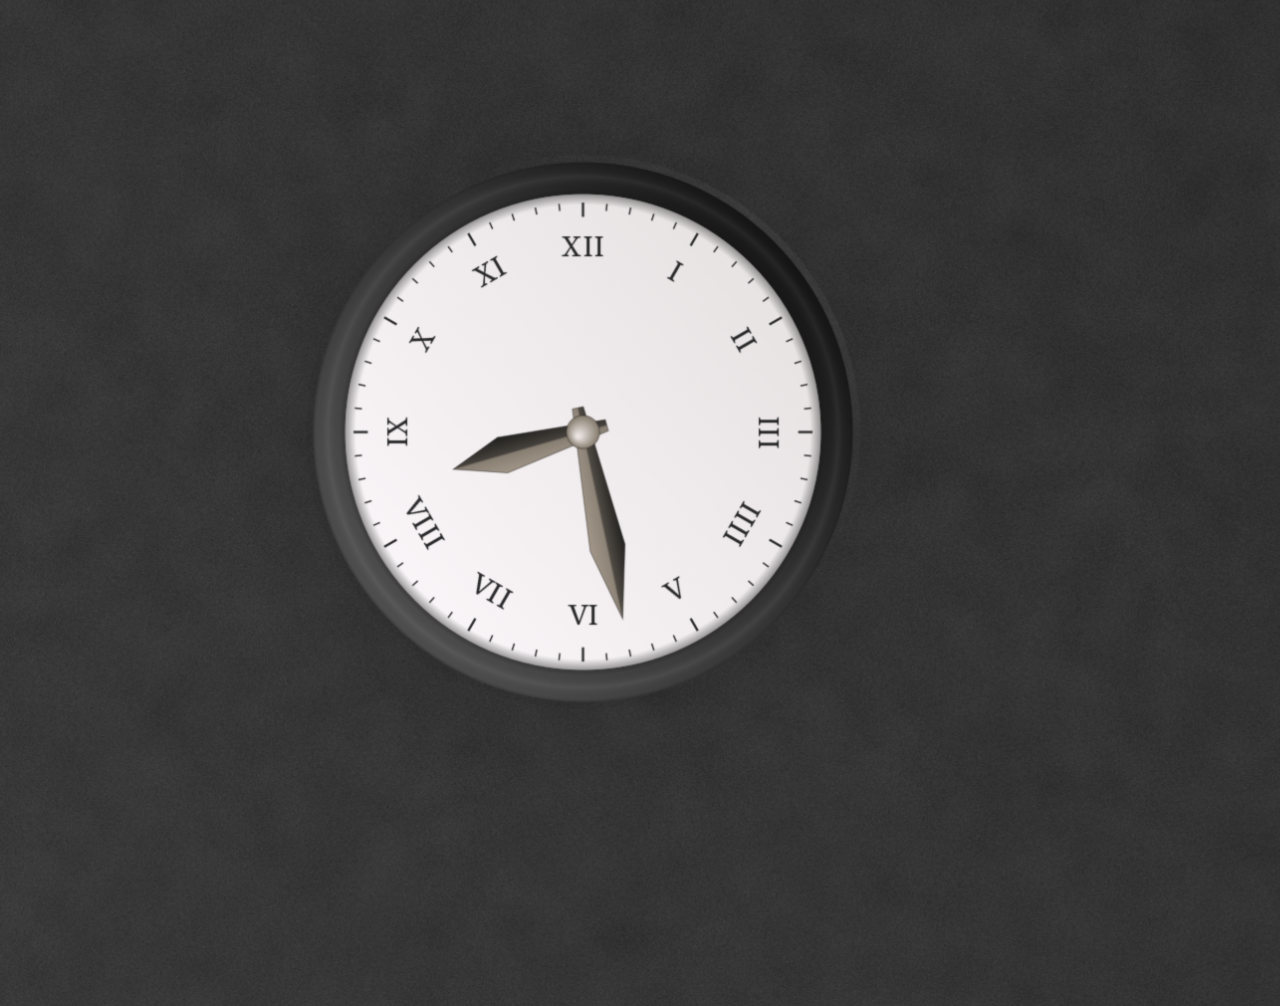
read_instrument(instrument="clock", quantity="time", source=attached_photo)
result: 8:28
